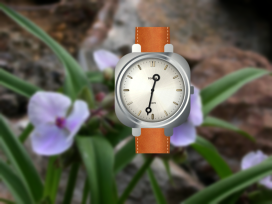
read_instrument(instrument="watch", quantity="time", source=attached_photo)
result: 12:32
